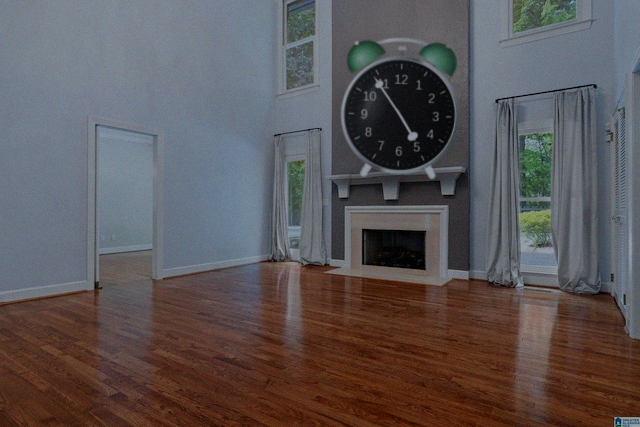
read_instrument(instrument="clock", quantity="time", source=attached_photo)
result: 4:54
